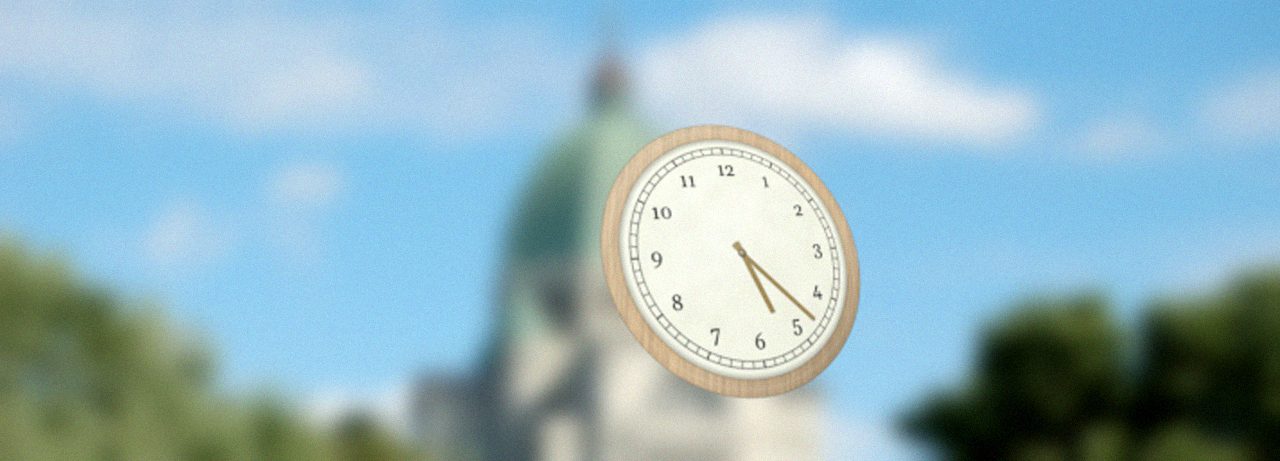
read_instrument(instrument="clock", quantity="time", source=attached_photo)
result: 5:23
